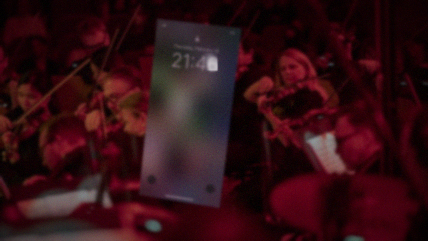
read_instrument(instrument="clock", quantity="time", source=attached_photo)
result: 21:46
